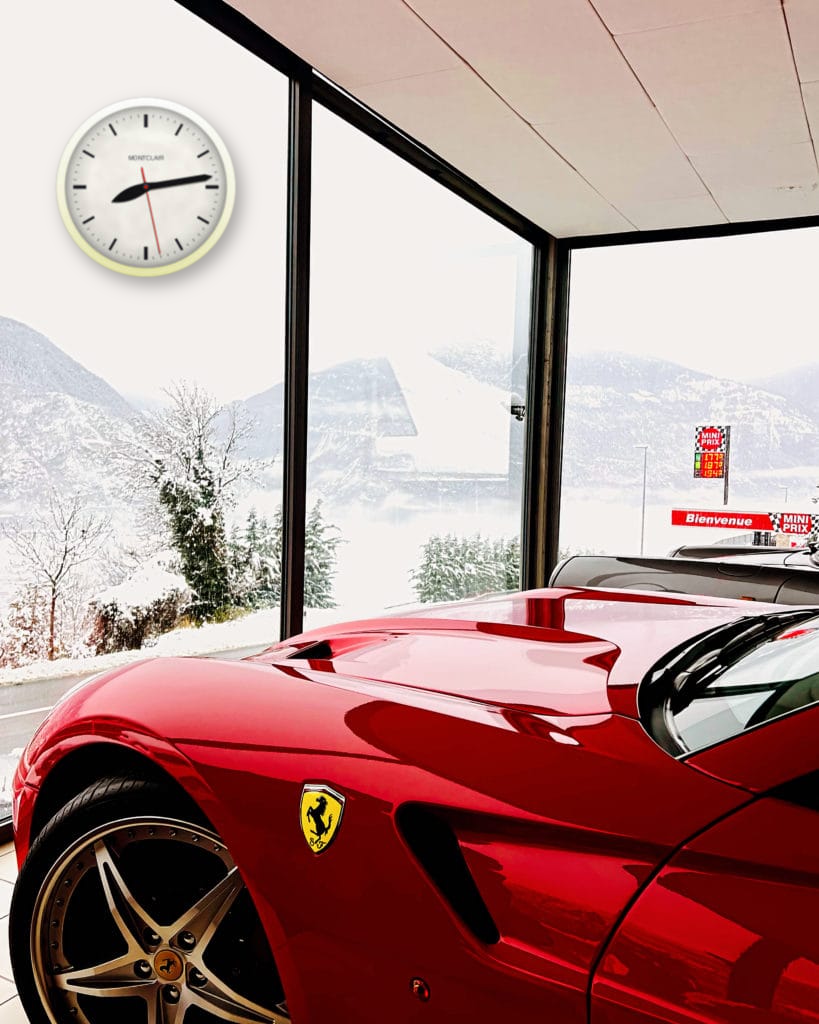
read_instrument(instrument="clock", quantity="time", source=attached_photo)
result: 8:13:28
